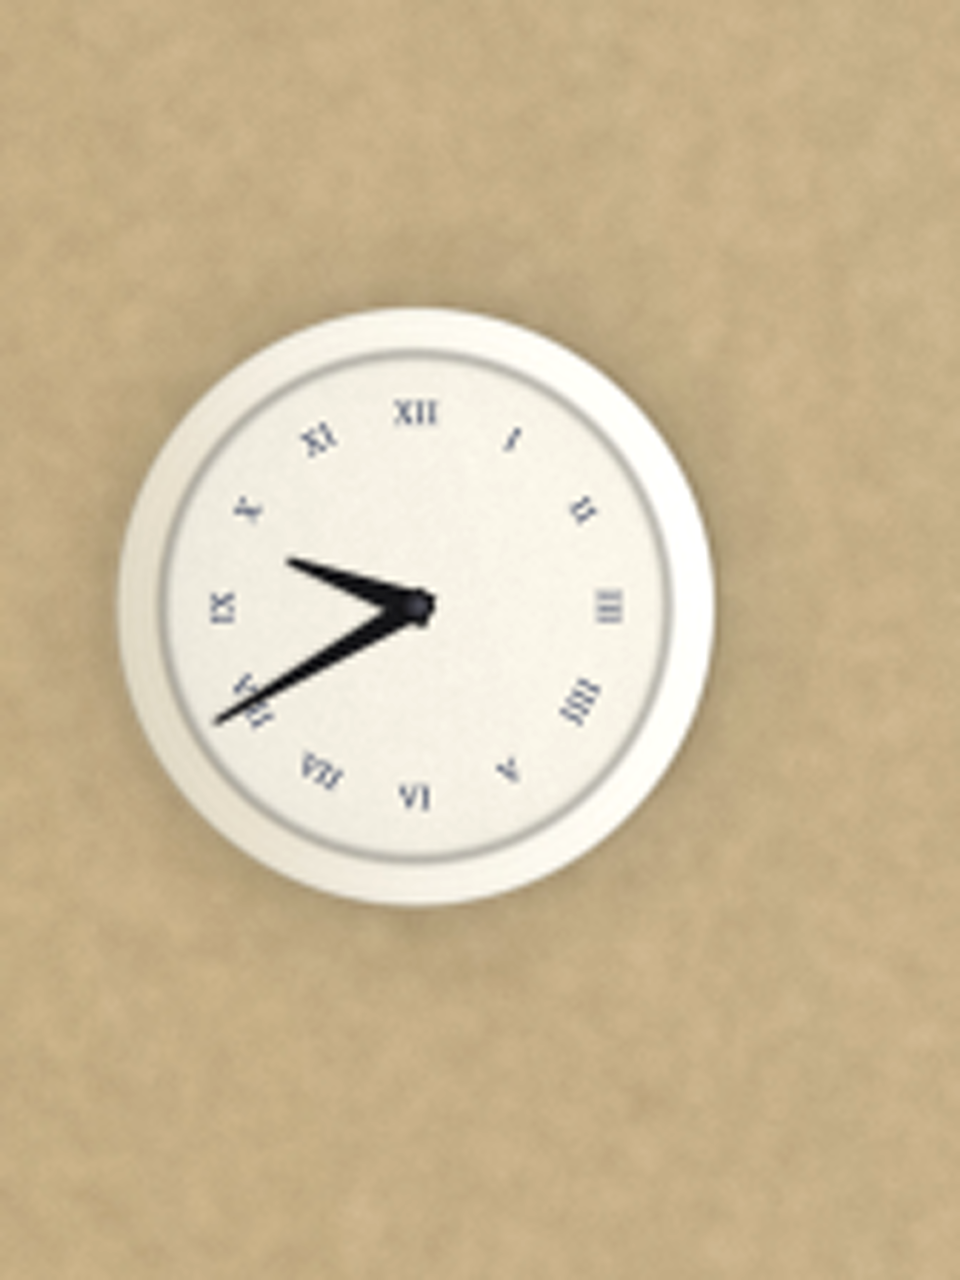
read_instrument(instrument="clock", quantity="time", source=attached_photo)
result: 9:40
